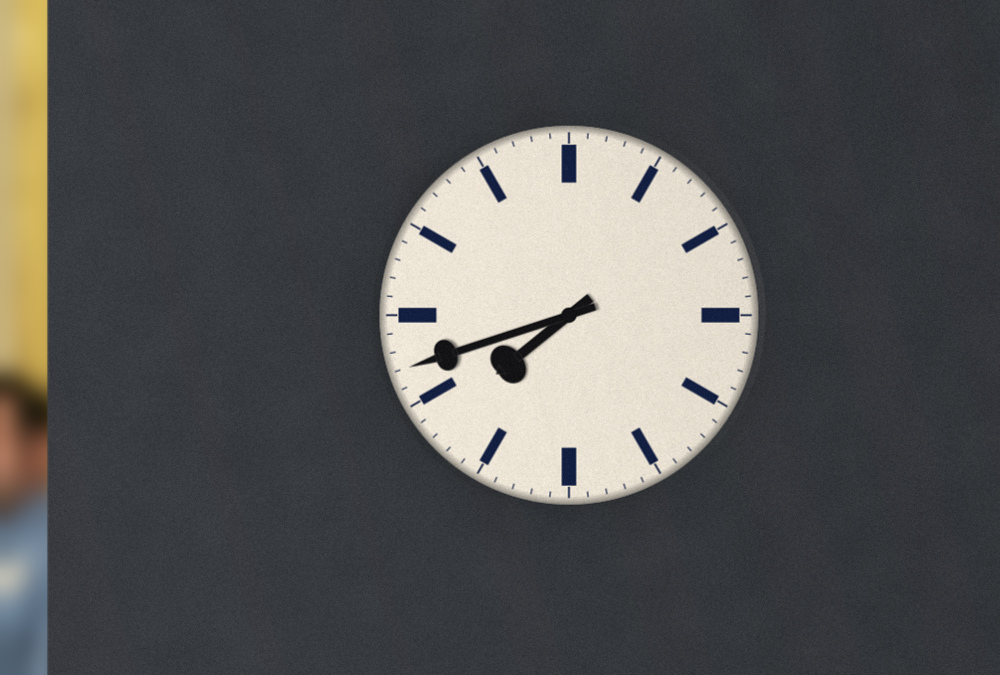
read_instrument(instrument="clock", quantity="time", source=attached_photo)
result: 7:42
